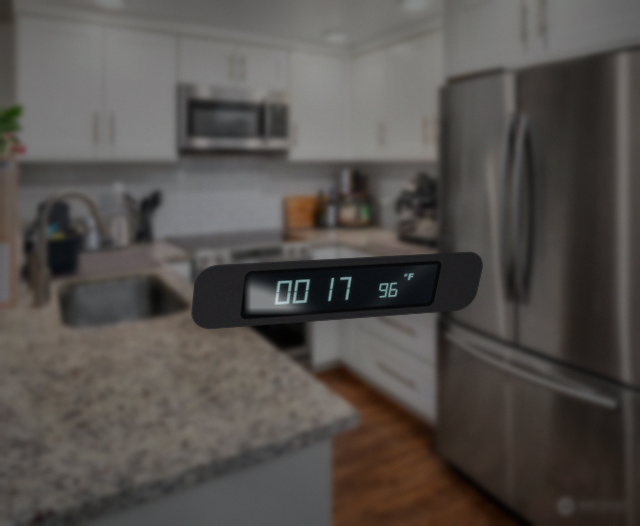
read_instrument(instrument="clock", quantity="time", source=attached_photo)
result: 0:17
